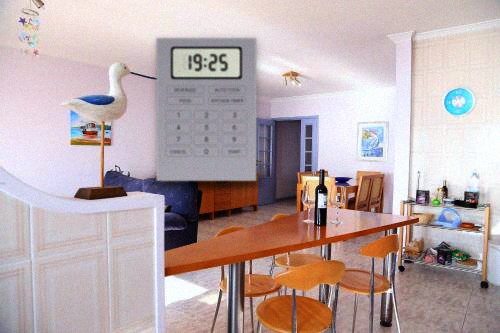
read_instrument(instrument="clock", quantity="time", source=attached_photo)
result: 19:25
